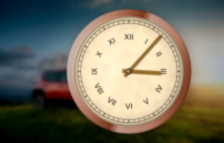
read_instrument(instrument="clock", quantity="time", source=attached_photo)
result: 3:07
